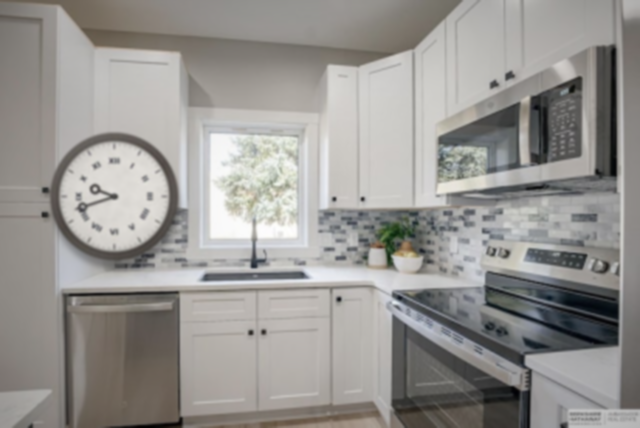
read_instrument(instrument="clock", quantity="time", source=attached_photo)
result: 9:42
